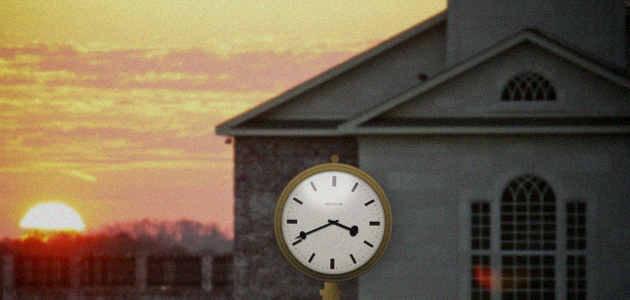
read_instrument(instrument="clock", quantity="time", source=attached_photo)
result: 3:41
